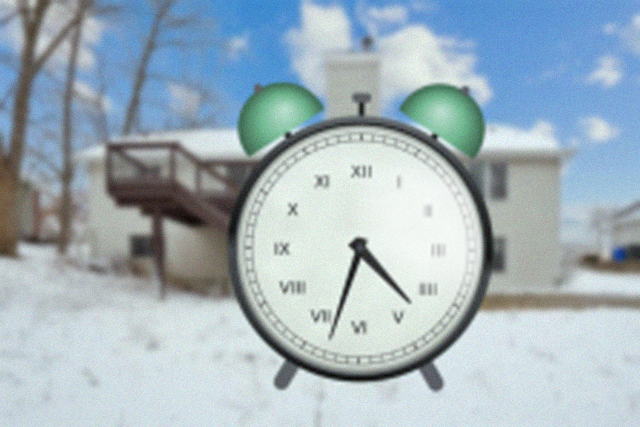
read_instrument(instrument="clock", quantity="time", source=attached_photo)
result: 4:33
